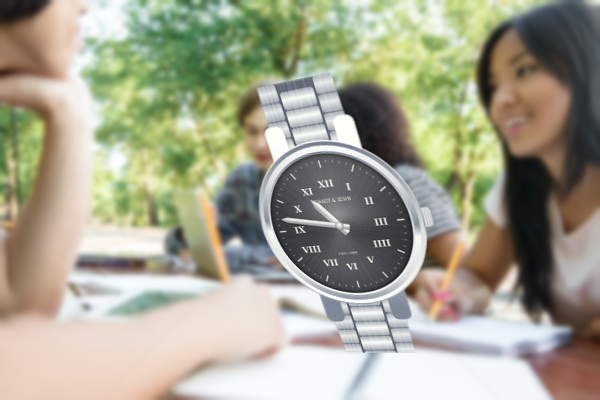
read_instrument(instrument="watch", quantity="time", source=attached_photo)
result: 10:47
